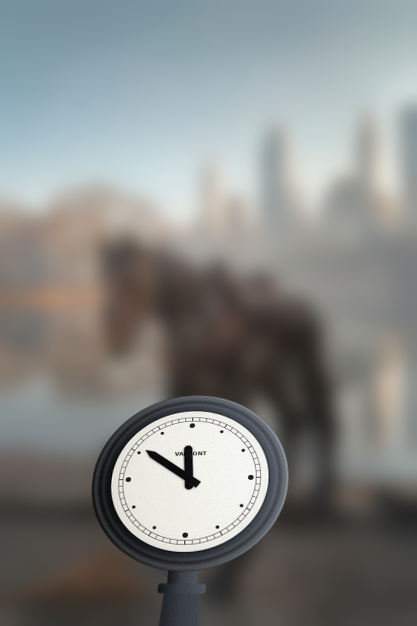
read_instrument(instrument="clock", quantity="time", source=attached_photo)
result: 11:51
